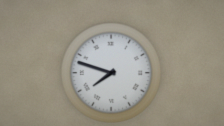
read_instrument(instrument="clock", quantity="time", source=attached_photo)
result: 7:48
